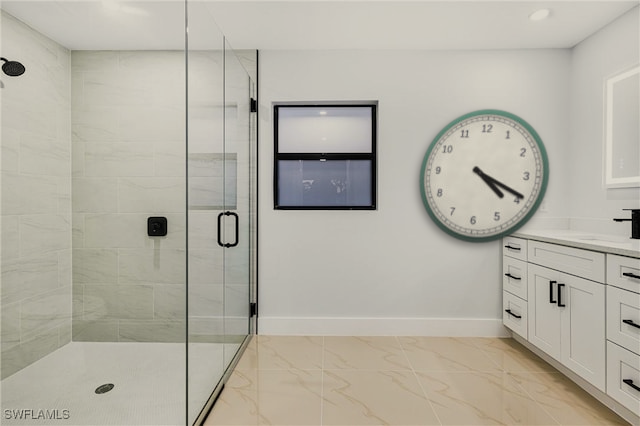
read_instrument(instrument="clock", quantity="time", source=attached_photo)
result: 4:19
